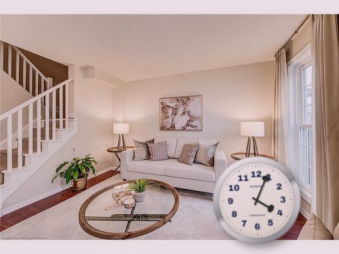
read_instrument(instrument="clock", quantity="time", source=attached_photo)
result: 4:04
